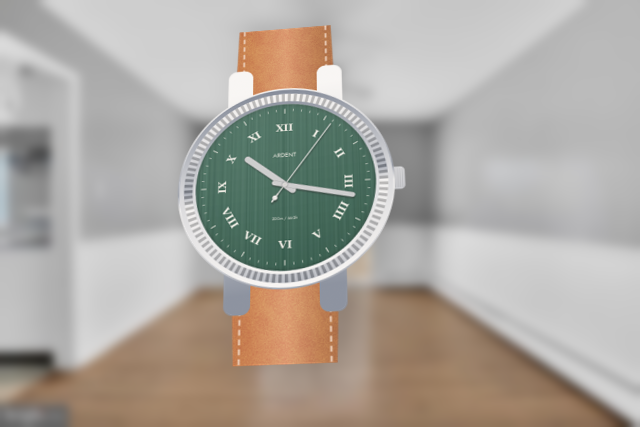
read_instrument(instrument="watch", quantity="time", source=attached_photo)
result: 10:17:06
